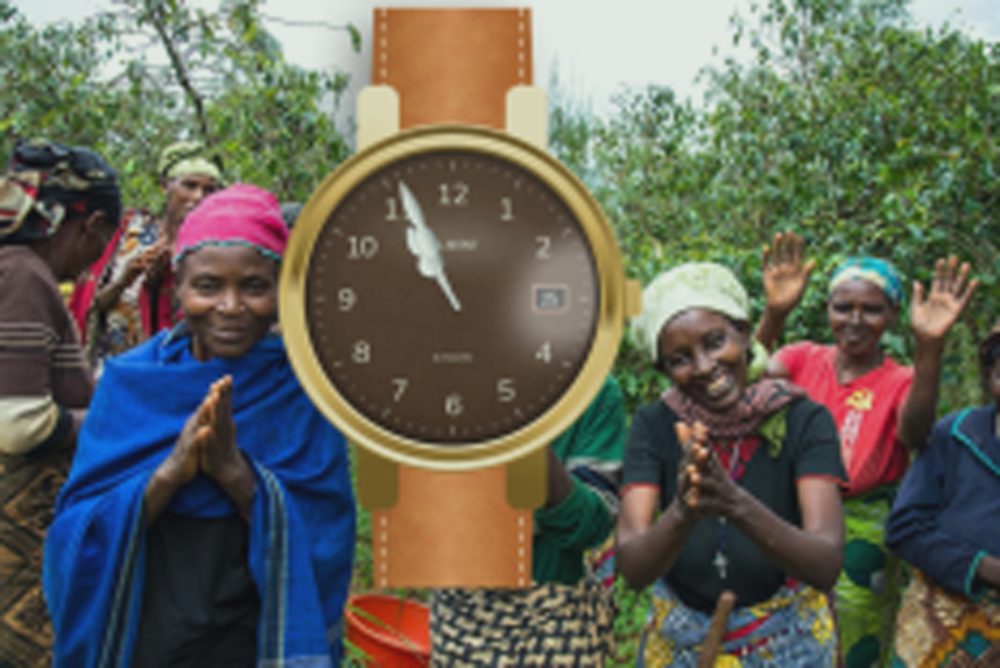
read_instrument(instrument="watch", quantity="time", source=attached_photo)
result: 10:56
